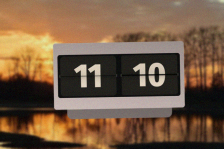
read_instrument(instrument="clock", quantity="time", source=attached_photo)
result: 11:10
